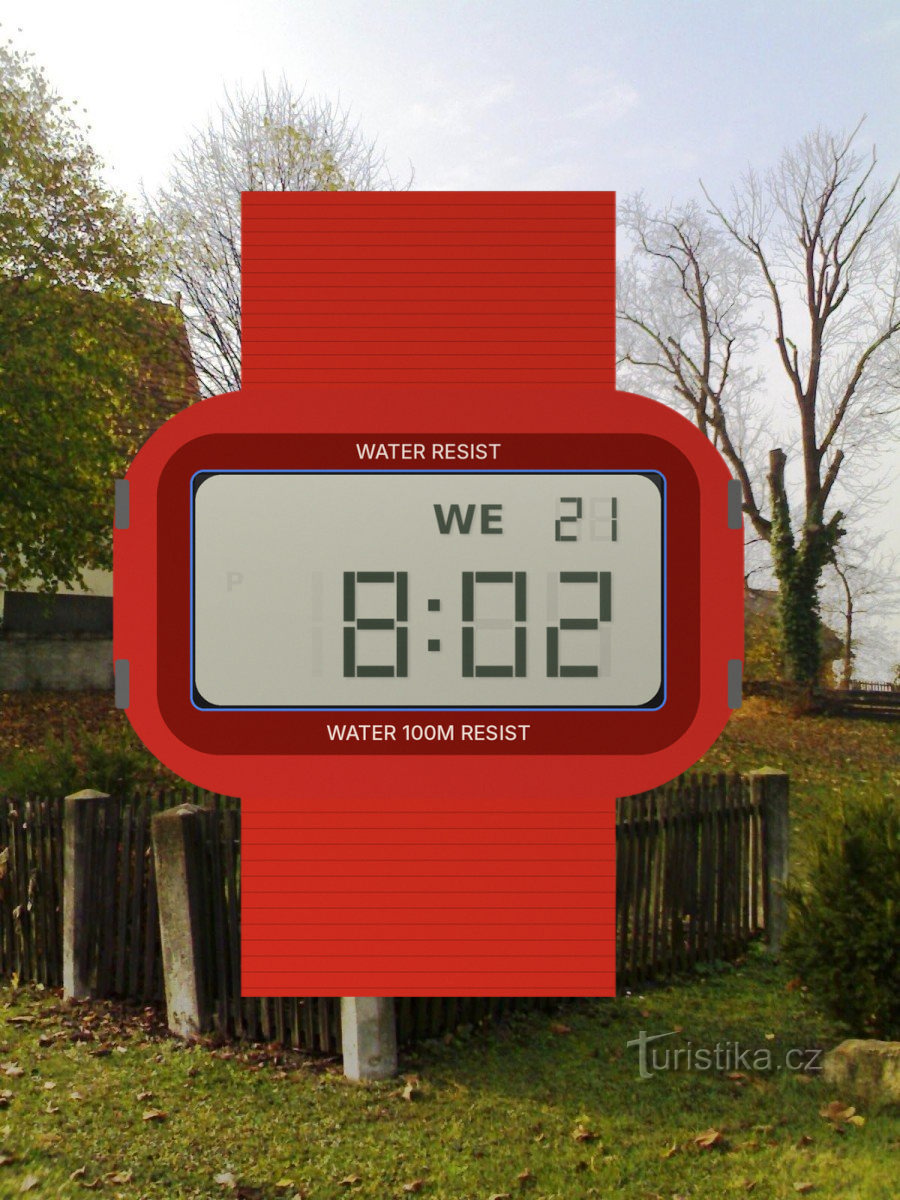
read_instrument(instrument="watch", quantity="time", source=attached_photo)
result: 8:02
